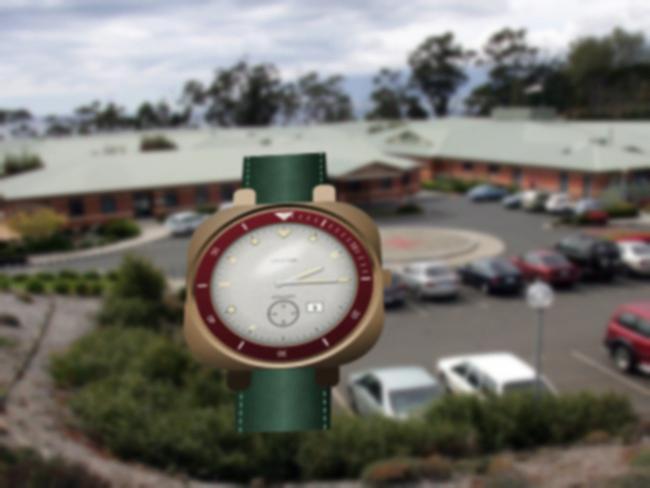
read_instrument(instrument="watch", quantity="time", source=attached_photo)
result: 2:15
